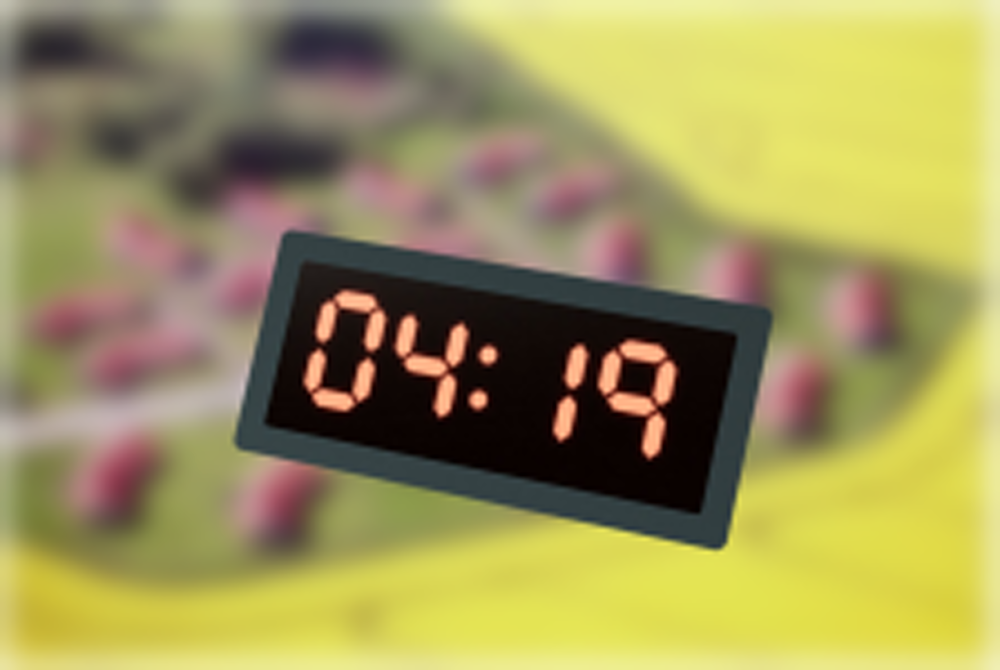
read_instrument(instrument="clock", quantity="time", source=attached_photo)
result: 4:19
